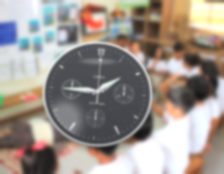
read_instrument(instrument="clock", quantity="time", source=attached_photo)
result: 1:45
